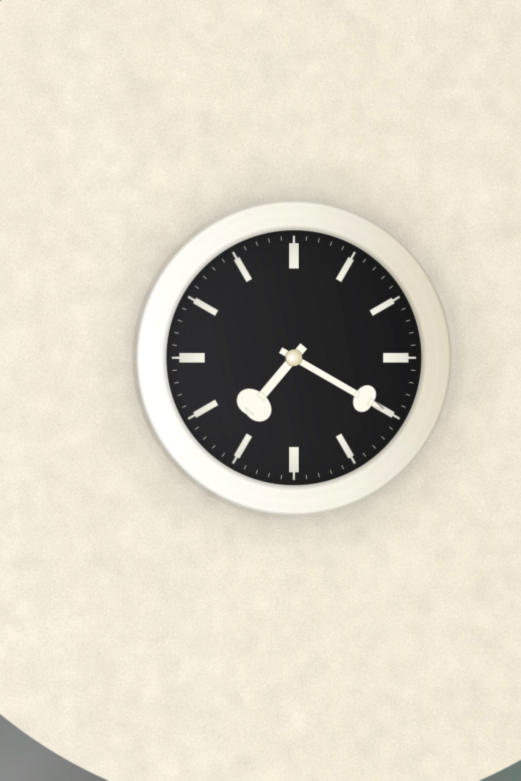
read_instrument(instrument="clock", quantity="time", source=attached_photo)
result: 7:20
